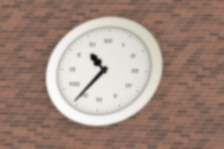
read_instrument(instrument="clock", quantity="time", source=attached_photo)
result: 10:36
